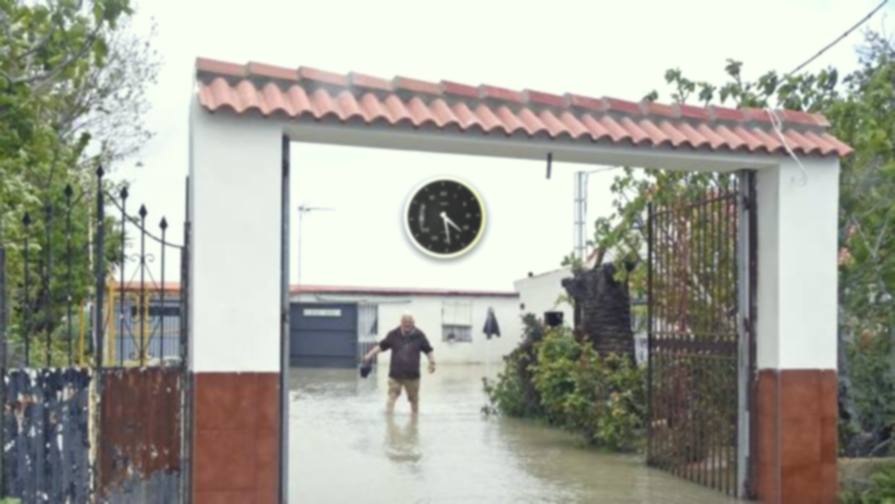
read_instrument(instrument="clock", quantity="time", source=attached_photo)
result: 4:29
